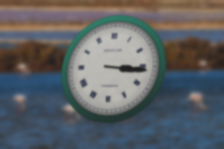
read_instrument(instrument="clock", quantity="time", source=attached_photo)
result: 3:16
